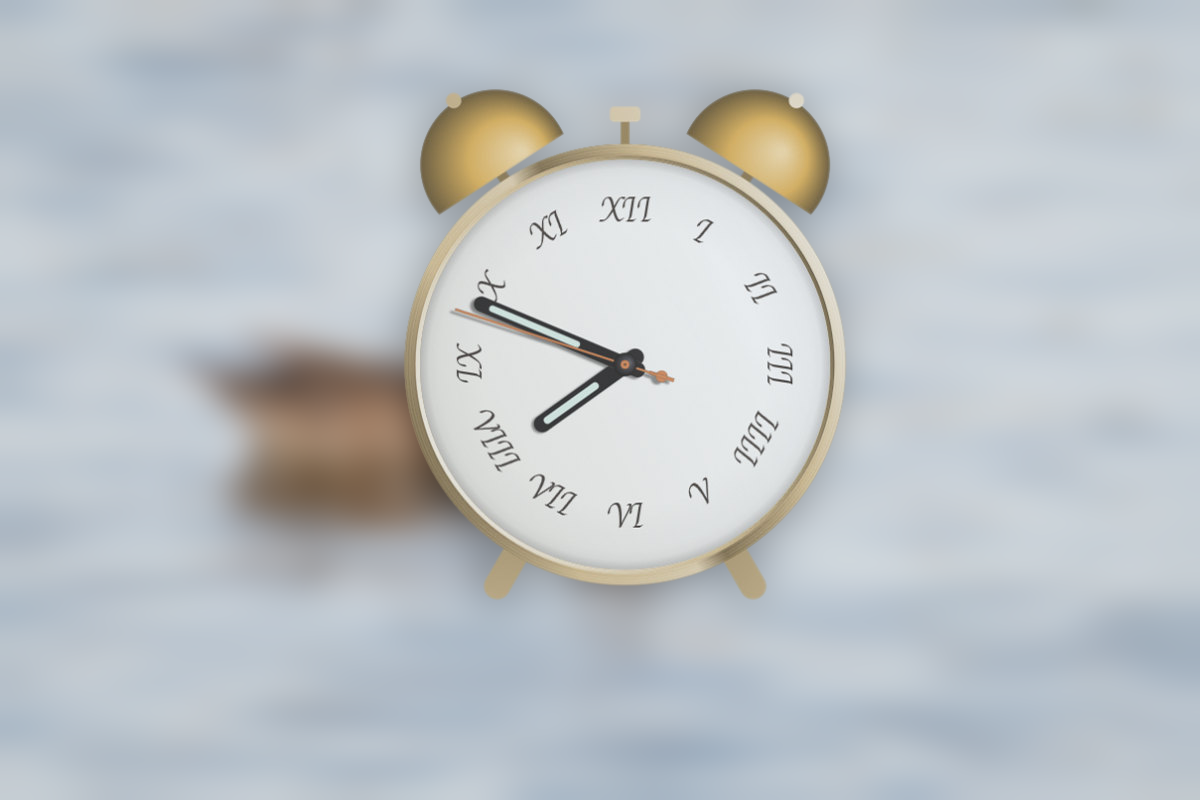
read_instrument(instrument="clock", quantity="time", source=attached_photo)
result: 7:48:48
